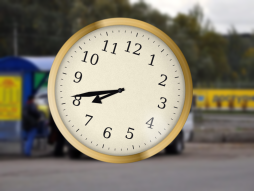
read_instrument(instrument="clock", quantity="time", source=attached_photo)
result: 7:41
